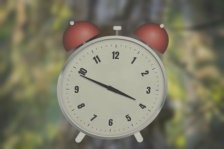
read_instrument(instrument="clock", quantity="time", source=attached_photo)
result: 3:49
